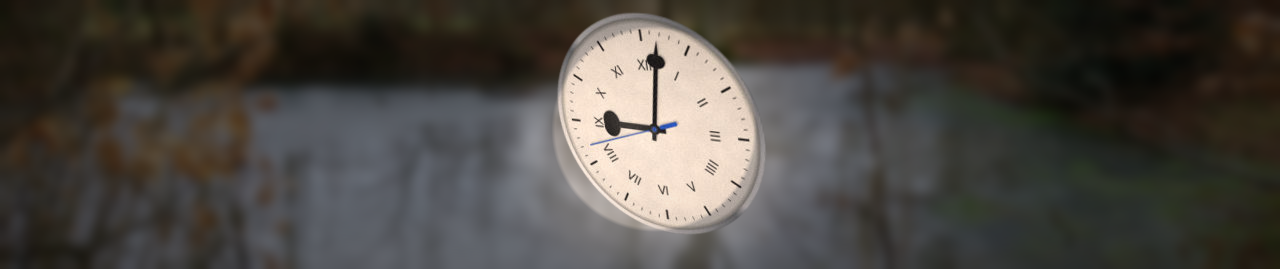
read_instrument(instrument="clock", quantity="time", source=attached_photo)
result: 9:01:42
